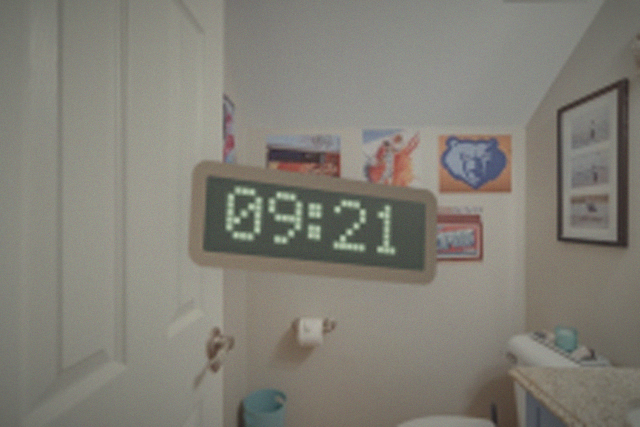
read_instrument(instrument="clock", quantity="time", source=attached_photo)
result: 9:21
